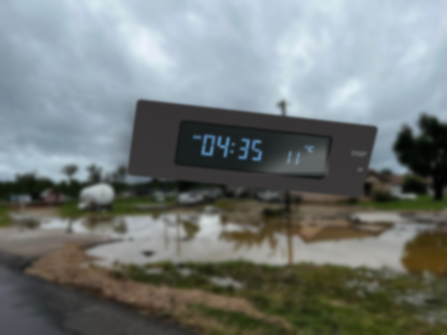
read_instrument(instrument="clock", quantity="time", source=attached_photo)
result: 4:35
